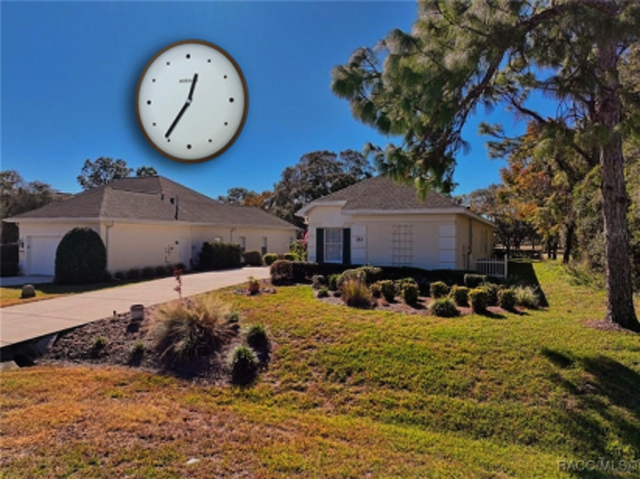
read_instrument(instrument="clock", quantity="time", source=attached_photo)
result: 12:36
